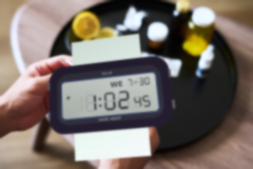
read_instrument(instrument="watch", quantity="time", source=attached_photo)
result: 1:02:45
